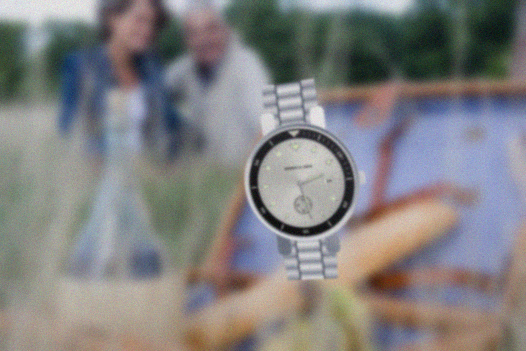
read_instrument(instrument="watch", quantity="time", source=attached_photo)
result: 2:28
